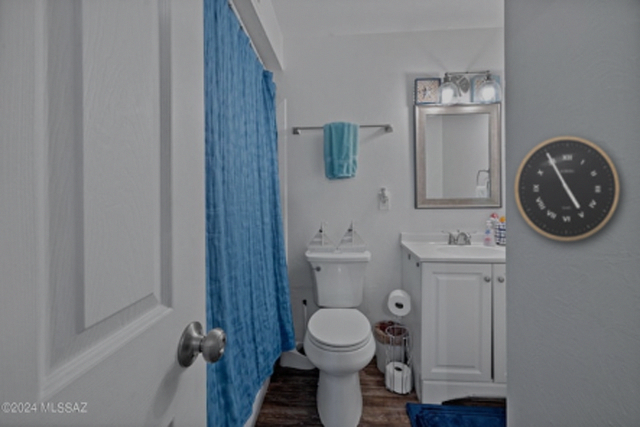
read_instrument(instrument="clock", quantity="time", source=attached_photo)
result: 4:55
